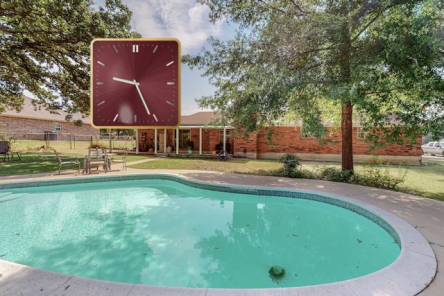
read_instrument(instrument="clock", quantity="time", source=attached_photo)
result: 9:26
